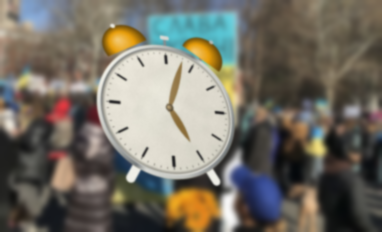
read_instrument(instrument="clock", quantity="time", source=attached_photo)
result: 5:03
